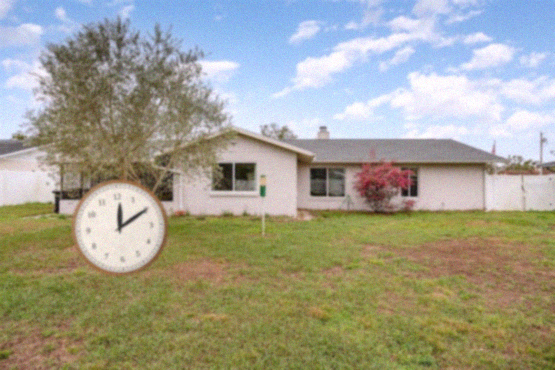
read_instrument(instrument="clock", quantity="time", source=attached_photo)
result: 12:10
